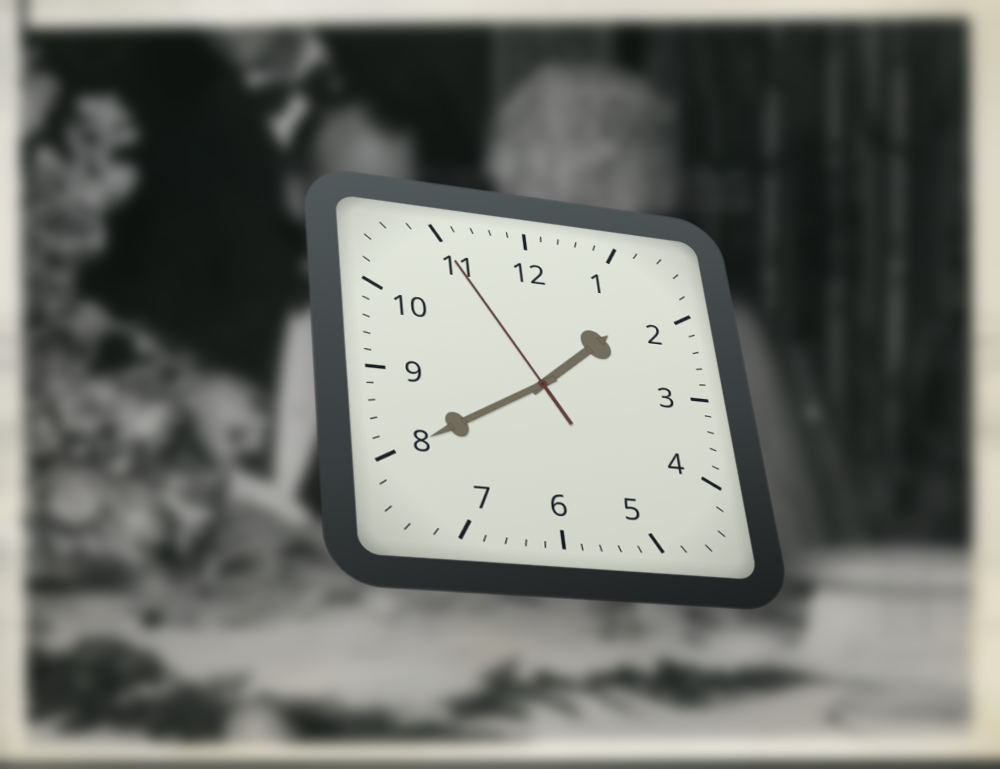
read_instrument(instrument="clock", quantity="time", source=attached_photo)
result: 1:39:55
